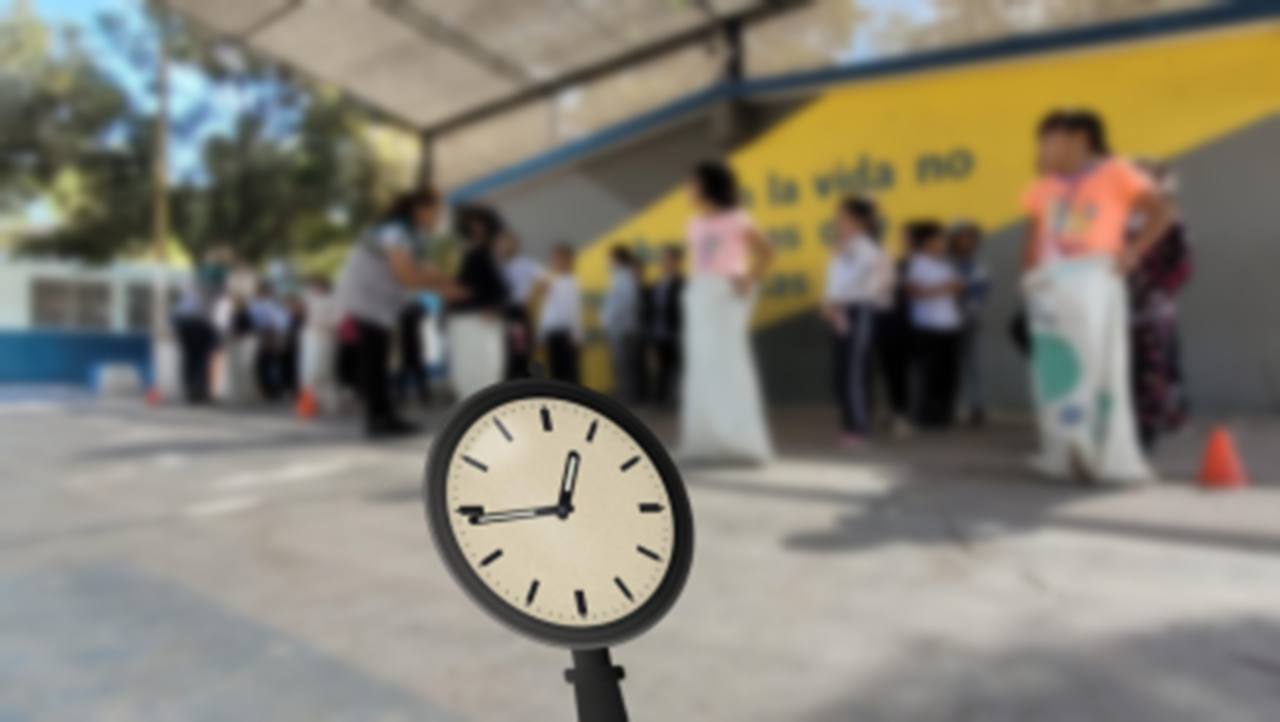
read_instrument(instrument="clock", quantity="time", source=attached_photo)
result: 12:44
